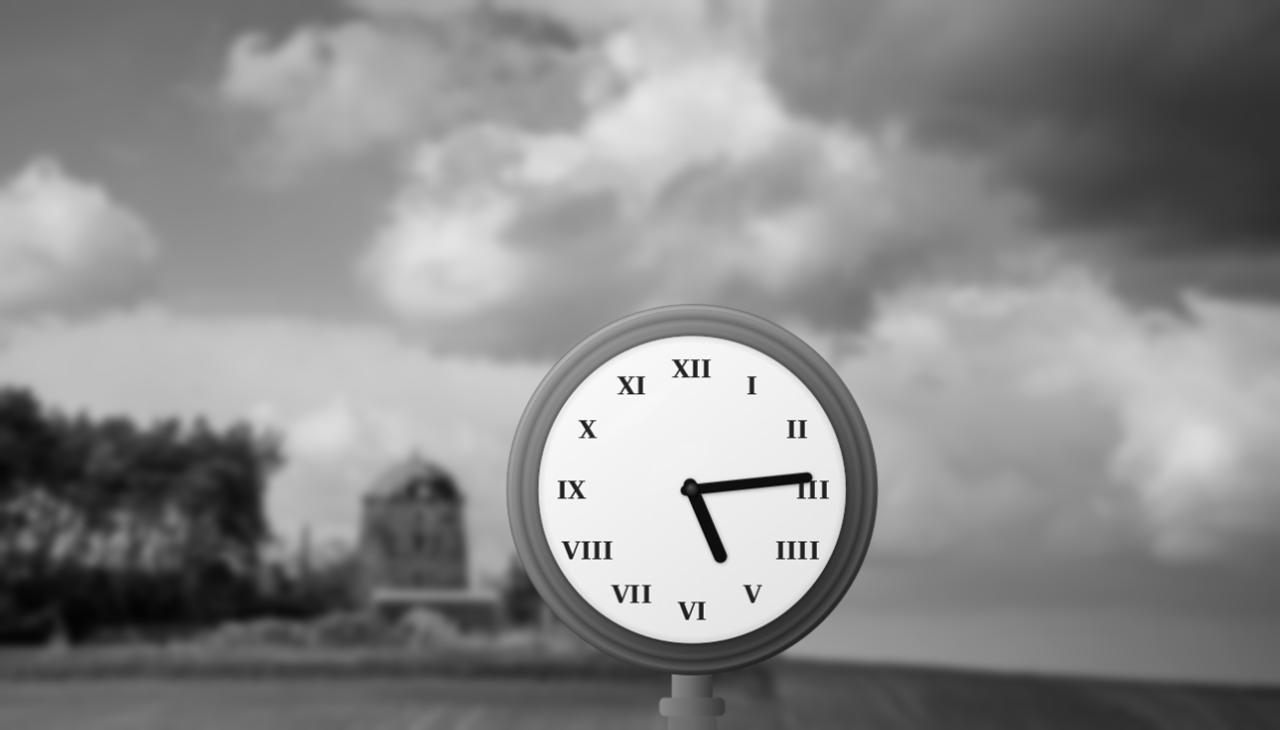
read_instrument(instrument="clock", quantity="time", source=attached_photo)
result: 5:14
